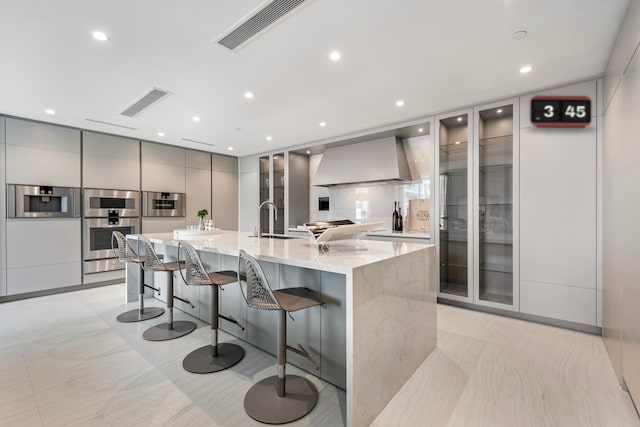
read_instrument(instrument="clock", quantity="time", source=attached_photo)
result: 3:45
